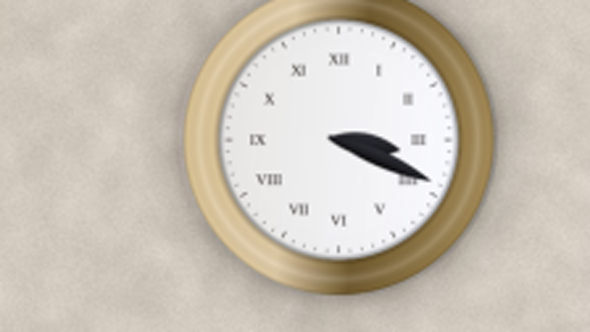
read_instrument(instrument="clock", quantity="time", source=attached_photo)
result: 3:19
